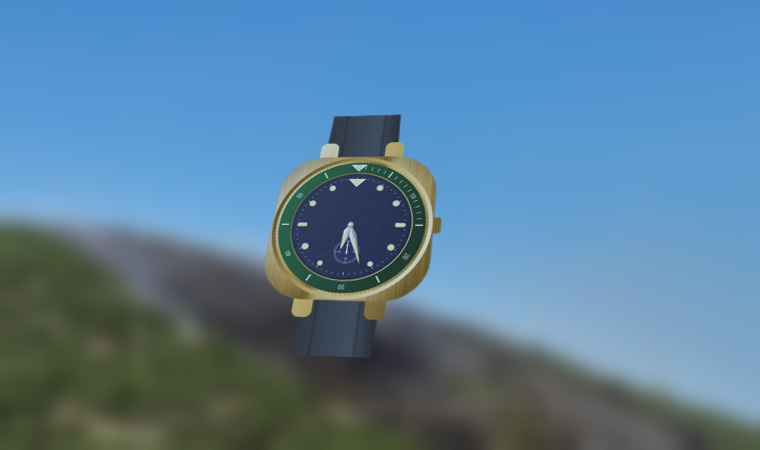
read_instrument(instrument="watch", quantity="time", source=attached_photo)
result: 6:27
